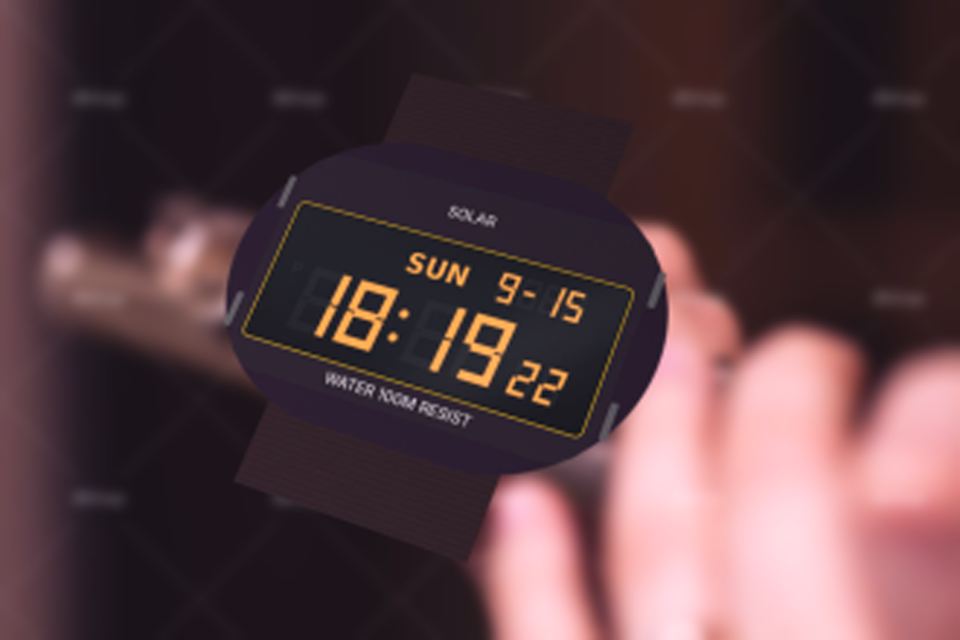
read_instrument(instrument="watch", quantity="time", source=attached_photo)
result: 18:19:22
